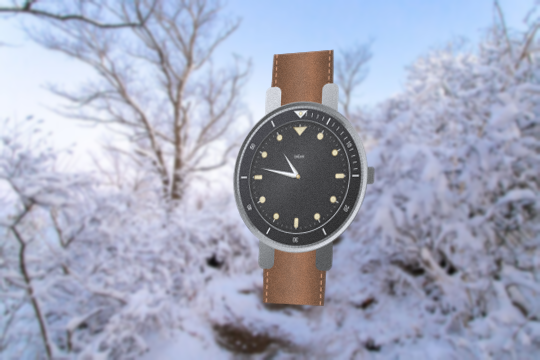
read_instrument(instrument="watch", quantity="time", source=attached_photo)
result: 10:47
